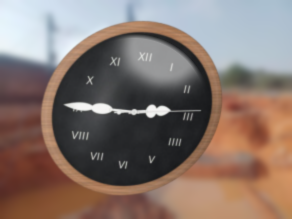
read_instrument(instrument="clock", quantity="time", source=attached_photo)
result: 2:45:14
